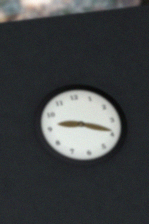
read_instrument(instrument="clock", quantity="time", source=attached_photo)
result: 9:19
